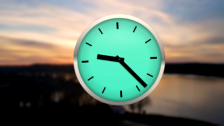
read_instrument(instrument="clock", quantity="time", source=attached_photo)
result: 9:23
